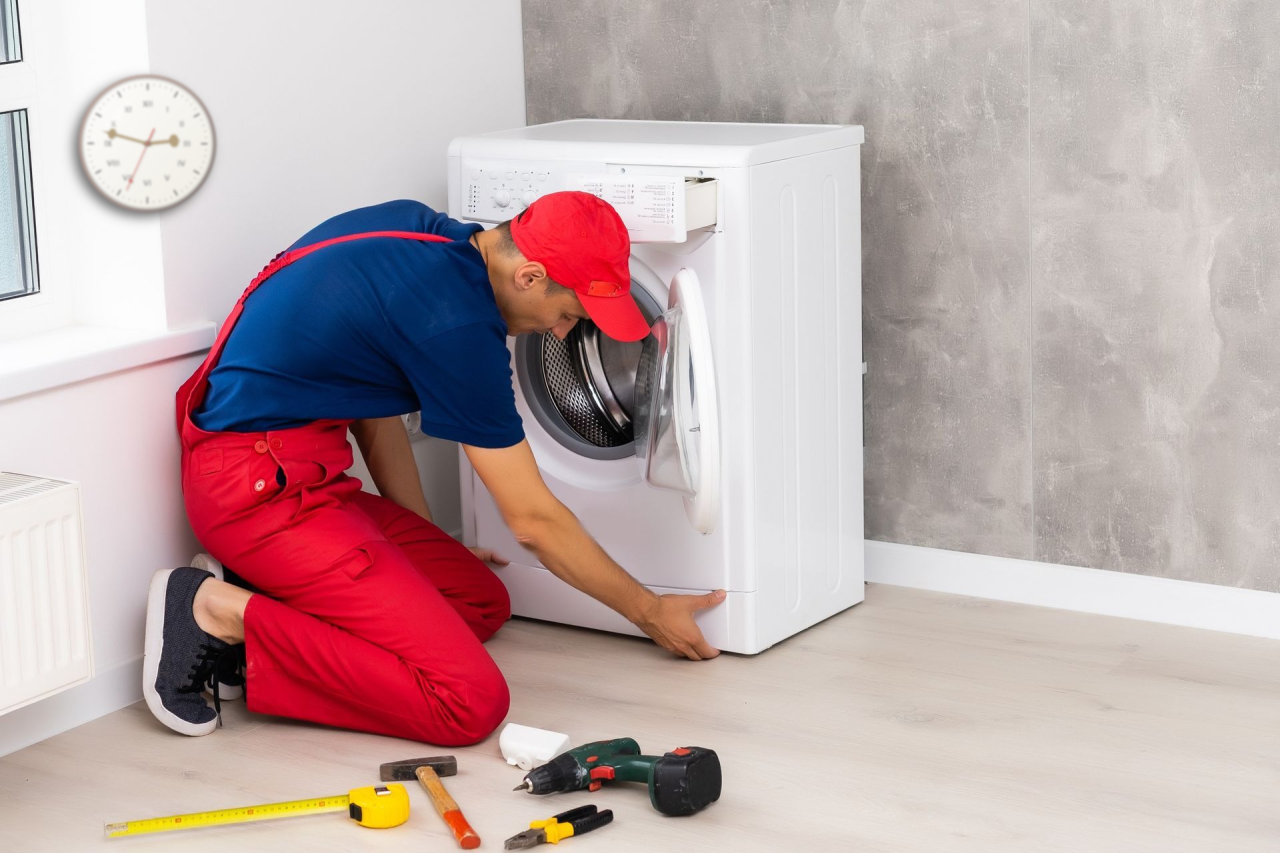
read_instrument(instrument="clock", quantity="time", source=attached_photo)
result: 2:47:34
